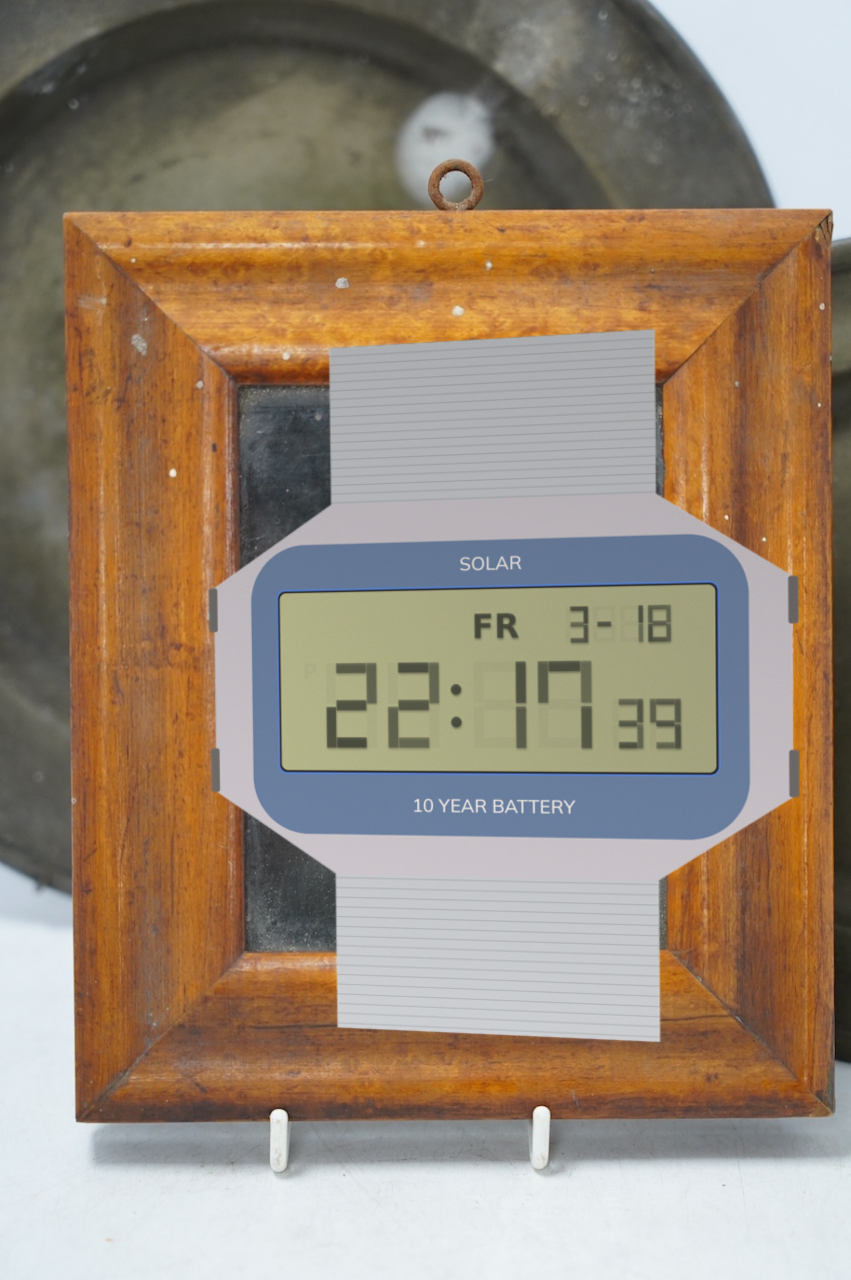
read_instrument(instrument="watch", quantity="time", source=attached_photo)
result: 22:17:39
